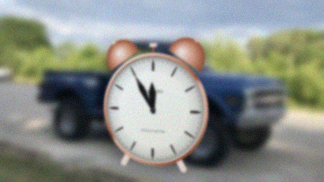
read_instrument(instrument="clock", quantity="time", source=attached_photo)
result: 11:55
